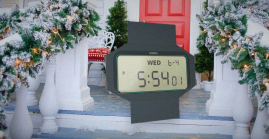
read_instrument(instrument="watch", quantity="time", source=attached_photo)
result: 5:54:01
